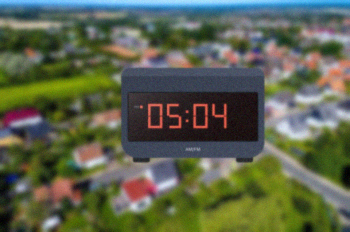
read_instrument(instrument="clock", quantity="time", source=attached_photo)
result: 5:04
